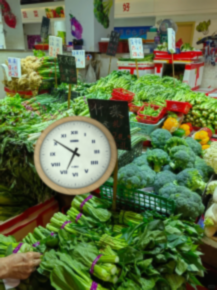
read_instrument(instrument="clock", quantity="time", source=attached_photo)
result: 6:51
